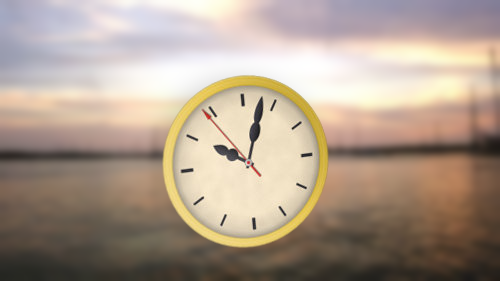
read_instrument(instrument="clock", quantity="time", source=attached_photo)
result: 10:02:54
